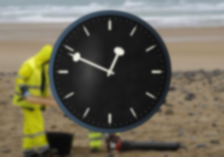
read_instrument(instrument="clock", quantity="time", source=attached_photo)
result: 12:49
